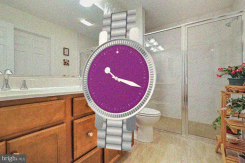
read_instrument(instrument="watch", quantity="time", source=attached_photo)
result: 10:18
